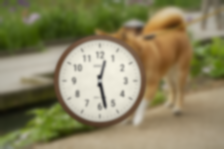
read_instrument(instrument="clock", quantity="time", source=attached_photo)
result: 12:28
